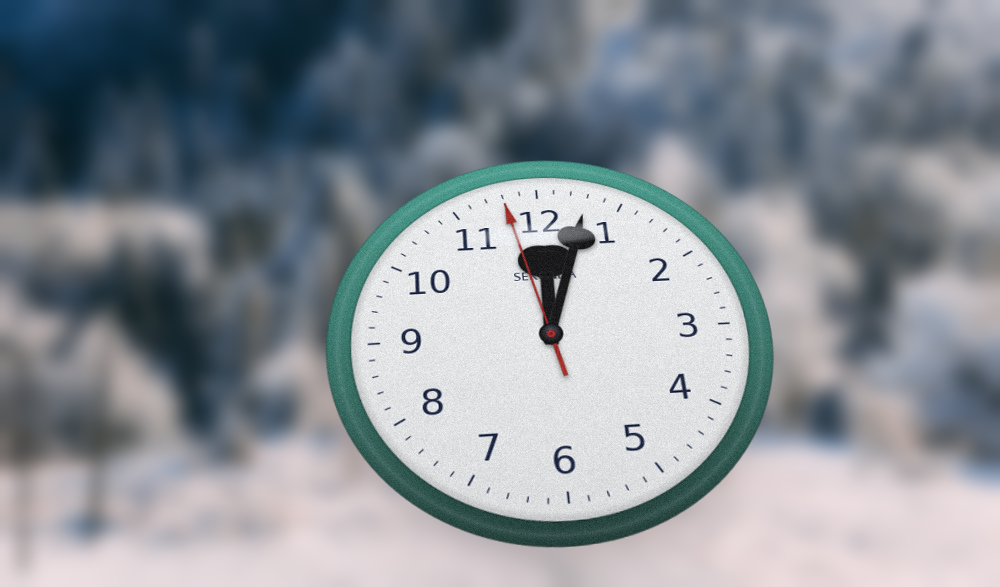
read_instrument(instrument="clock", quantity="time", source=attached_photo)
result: 12:02:58
